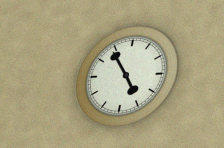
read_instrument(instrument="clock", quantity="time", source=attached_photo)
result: 4:54
